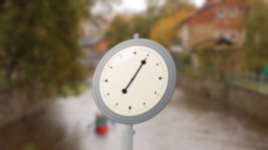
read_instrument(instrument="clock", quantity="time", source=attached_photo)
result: 7:05
